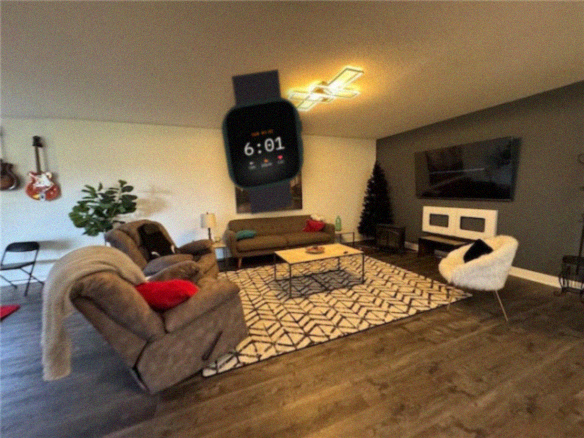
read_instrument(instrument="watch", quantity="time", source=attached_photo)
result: 6:01
